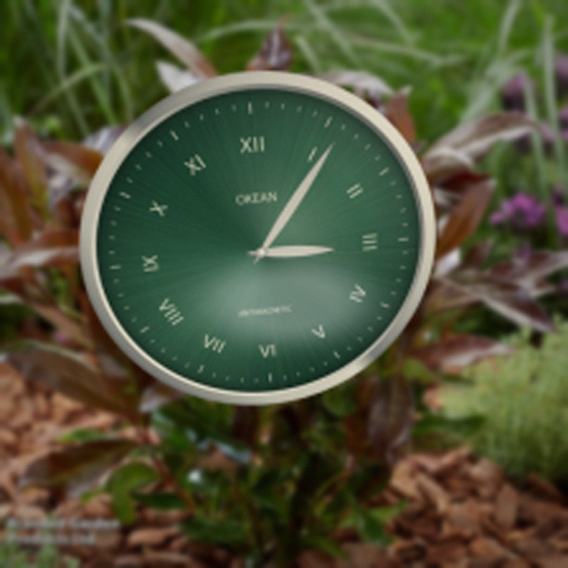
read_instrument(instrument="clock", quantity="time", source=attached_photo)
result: 3:06
